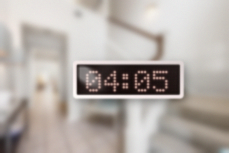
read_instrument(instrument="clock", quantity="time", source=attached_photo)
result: 4:05
